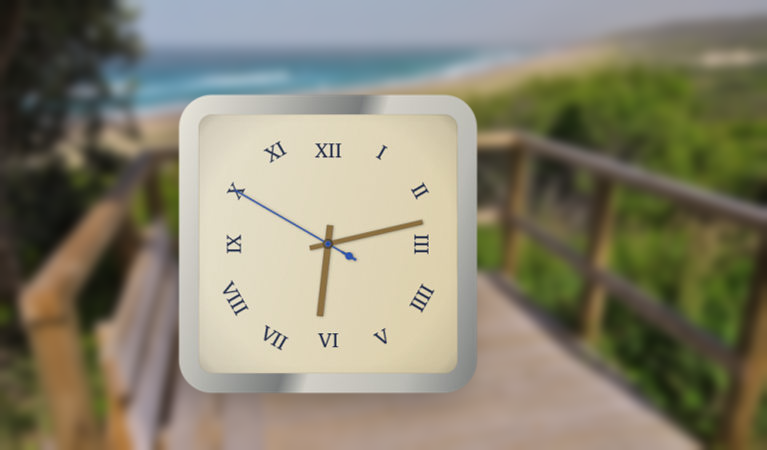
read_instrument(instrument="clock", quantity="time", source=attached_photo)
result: 6:12:50
